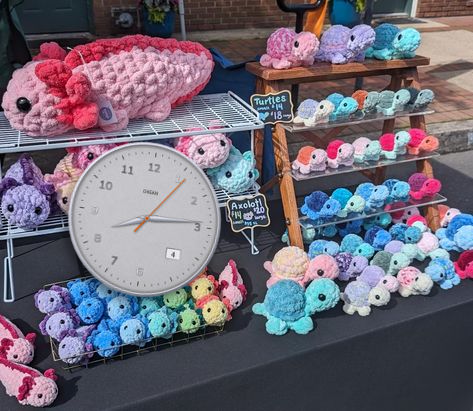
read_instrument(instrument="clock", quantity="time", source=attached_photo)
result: 8:14:06
